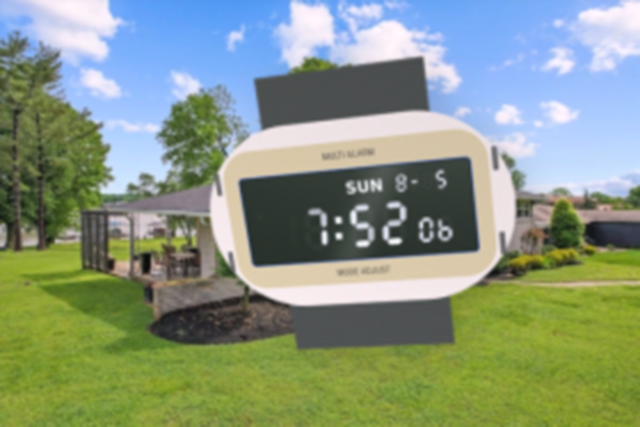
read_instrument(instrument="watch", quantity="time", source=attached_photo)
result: 7:52:06
